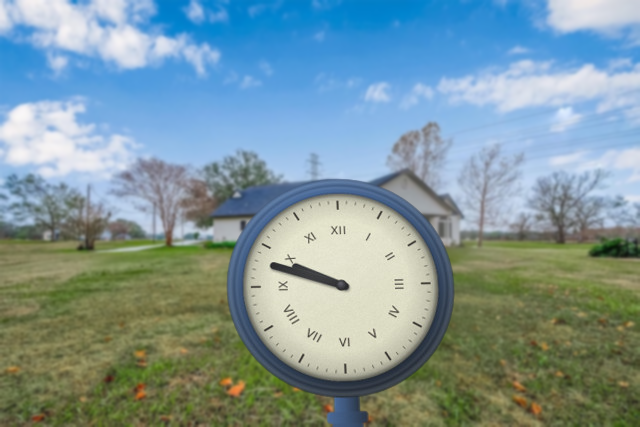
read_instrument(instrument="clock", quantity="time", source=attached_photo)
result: 9:48
